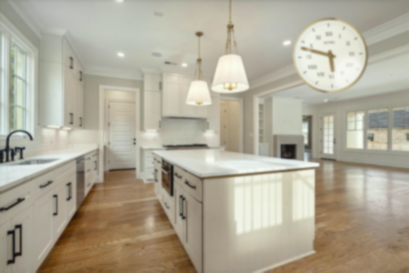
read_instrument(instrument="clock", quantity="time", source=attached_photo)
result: 5:48
